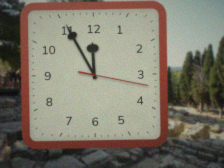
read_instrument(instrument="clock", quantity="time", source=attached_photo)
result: 11:55:17
